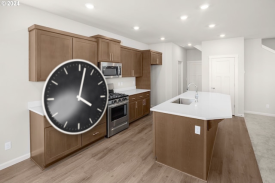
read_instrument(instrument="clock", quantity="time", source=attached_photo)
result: 4:02
